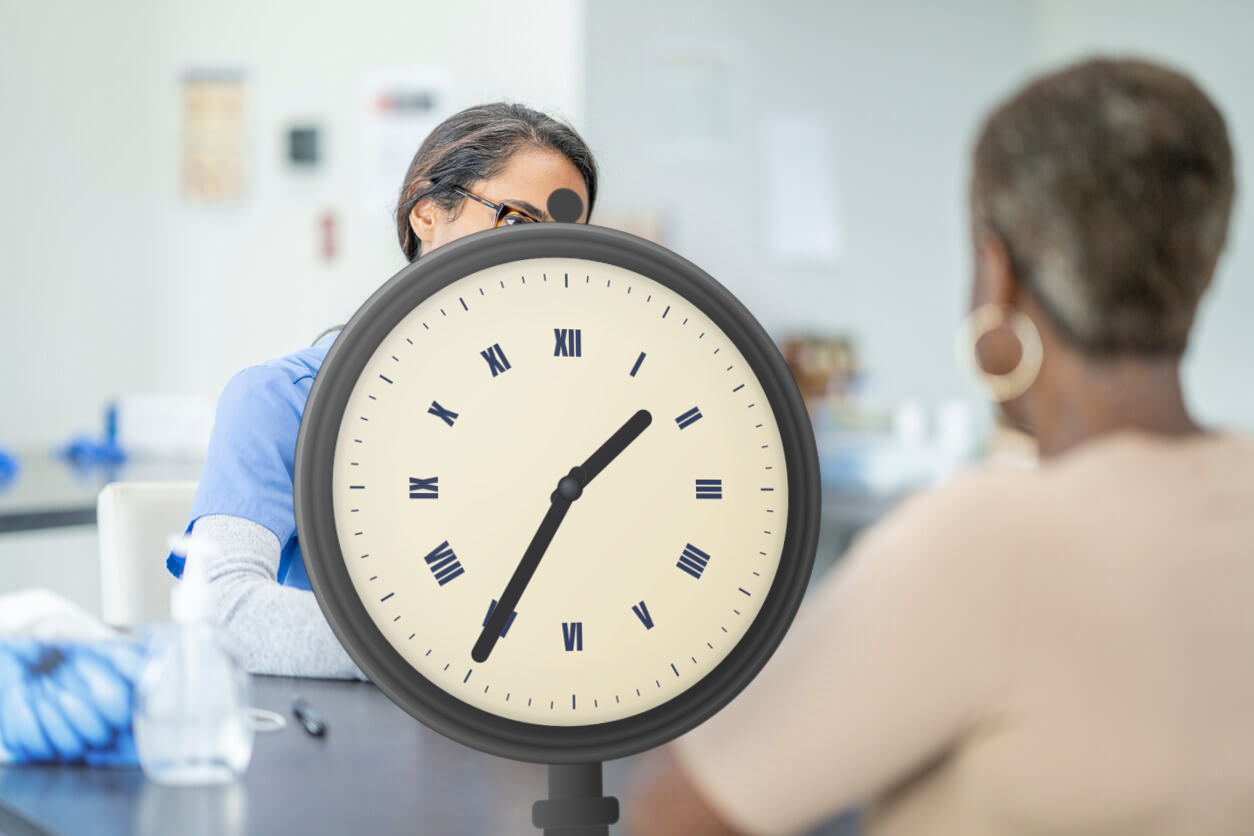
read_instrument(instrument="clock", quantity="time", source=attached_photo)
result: 1:35
